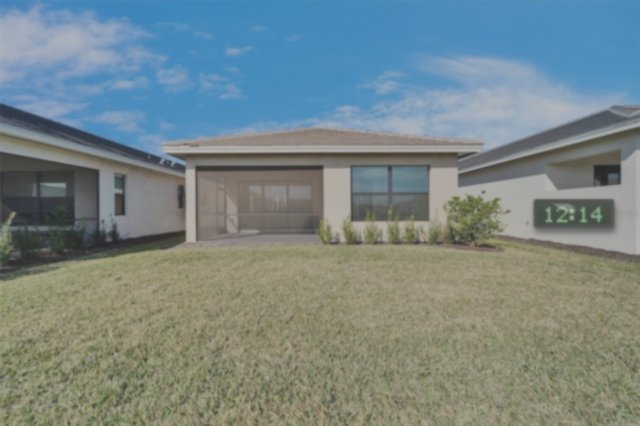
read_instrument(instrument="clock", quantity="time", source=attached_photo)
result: 12:14
